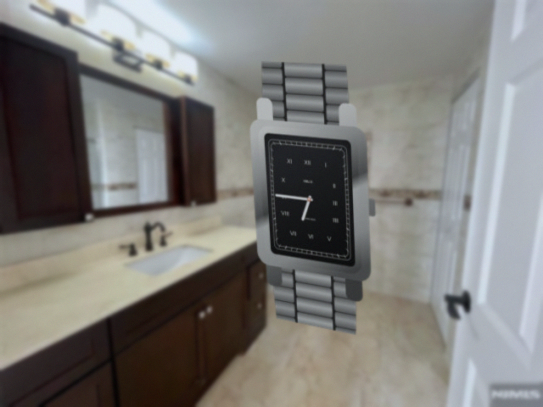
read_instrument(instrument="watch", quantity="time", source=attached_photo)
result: 6:45
